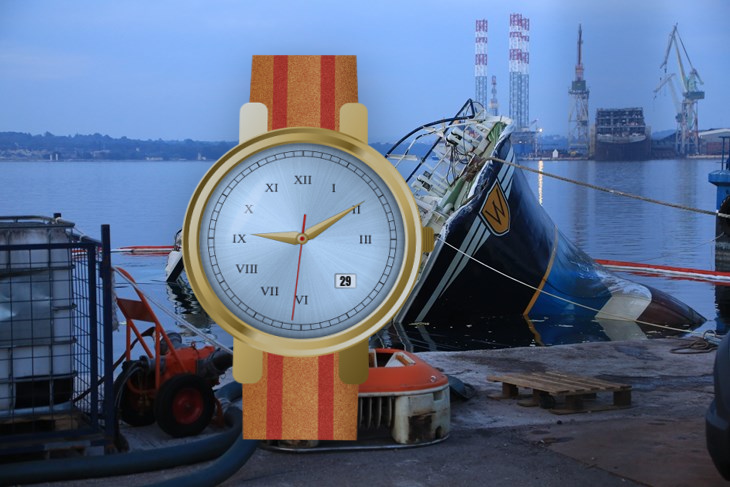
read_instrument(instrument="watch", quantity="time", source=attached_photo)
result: 9:09:31
